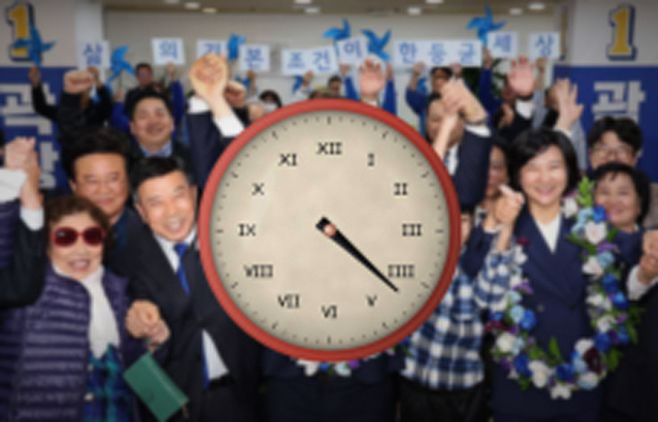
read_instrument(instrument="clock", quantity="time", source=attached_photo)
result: 4:22
